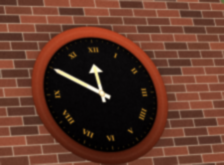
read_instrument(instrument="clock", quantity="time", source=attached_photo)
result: 11:50
